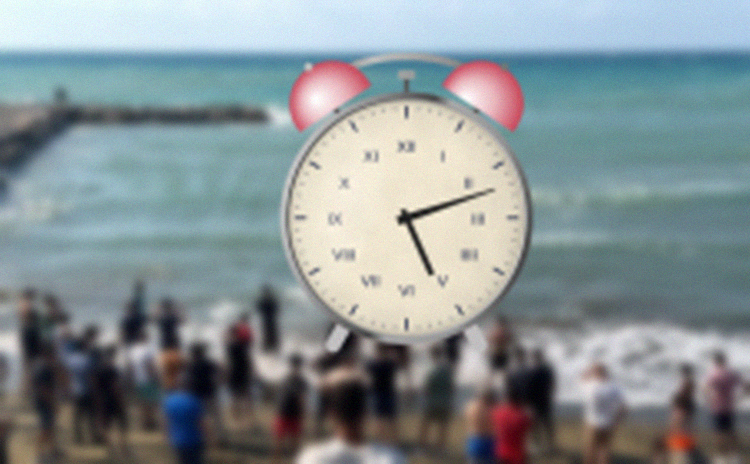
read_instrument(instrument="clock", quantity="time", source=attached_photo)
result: 5:12
